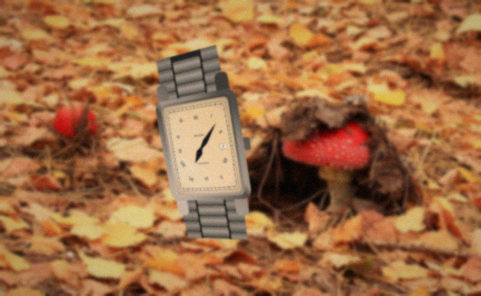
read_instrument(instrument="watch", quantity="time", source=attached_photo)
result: 7:07
